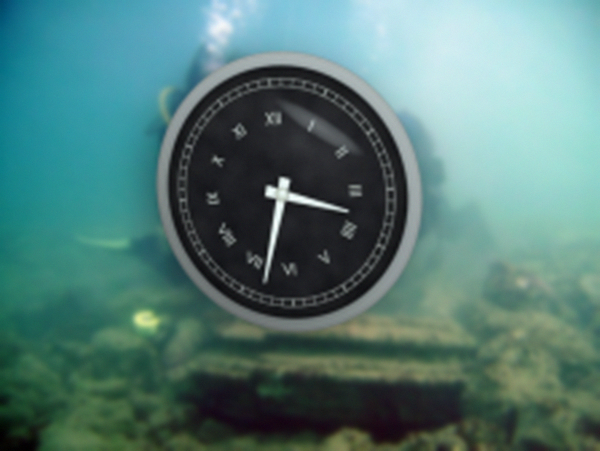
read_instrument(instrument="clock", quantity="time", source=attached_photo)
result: 3:33
